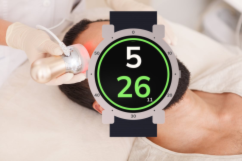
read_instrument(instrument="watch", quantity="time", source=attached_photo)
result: 5:26
